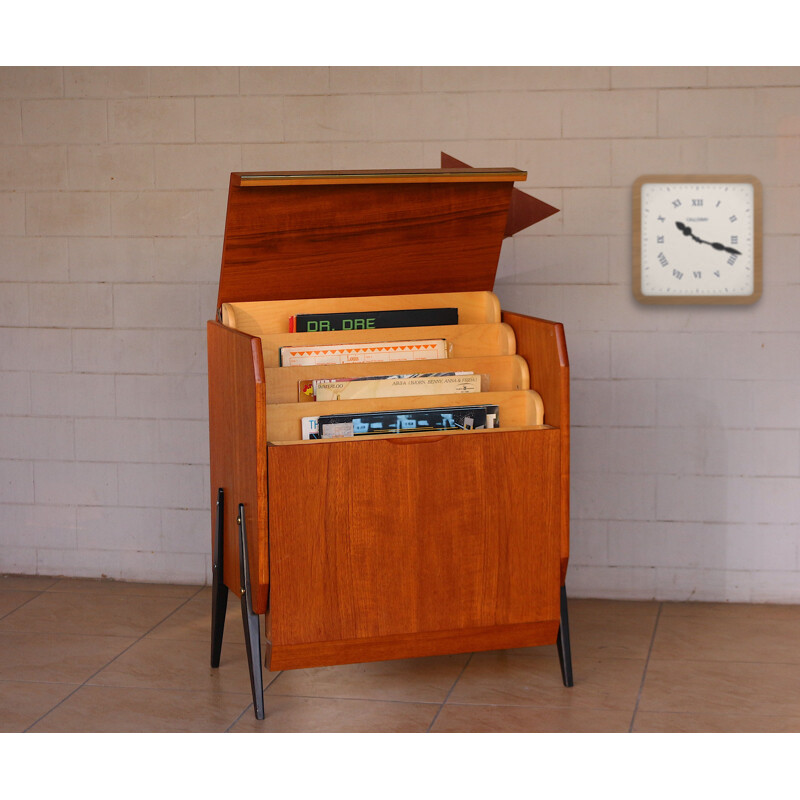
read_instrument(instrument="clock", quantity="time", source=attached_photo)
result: 10:18
